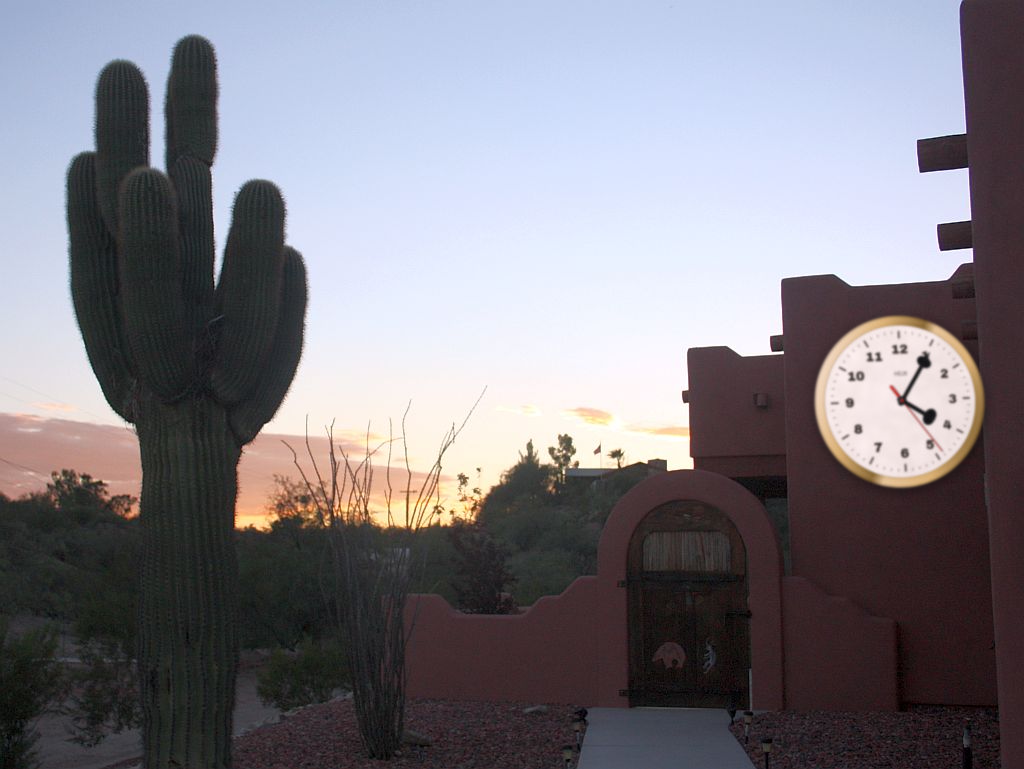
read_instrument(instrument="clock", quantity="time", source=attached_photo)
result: 4:05:24
